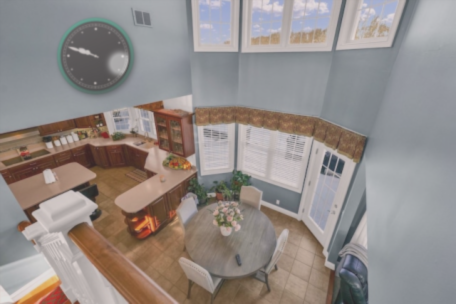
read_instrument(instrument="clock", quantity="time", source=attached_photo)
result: 9:48
